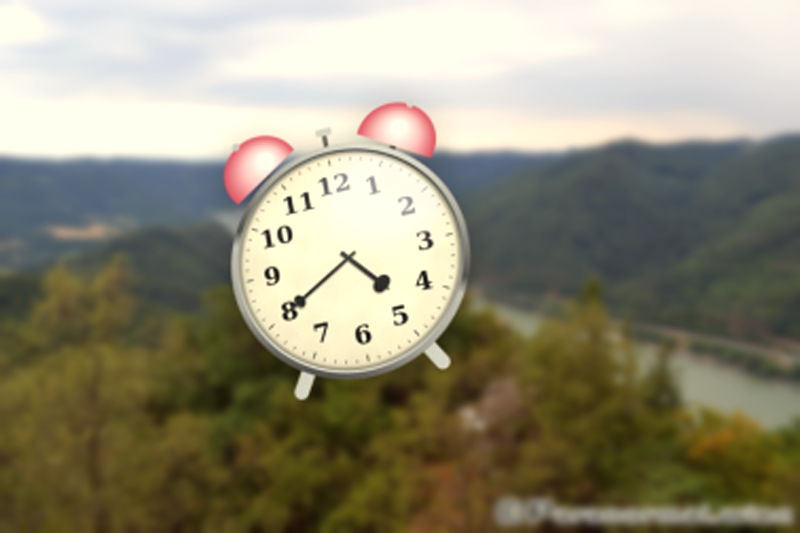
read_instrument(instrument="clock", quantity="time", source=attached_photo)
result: 4:40
